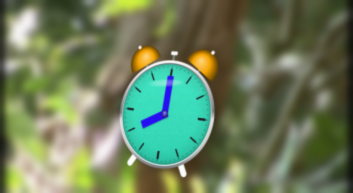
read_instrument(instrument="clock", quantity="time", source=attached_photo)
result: 8:00
